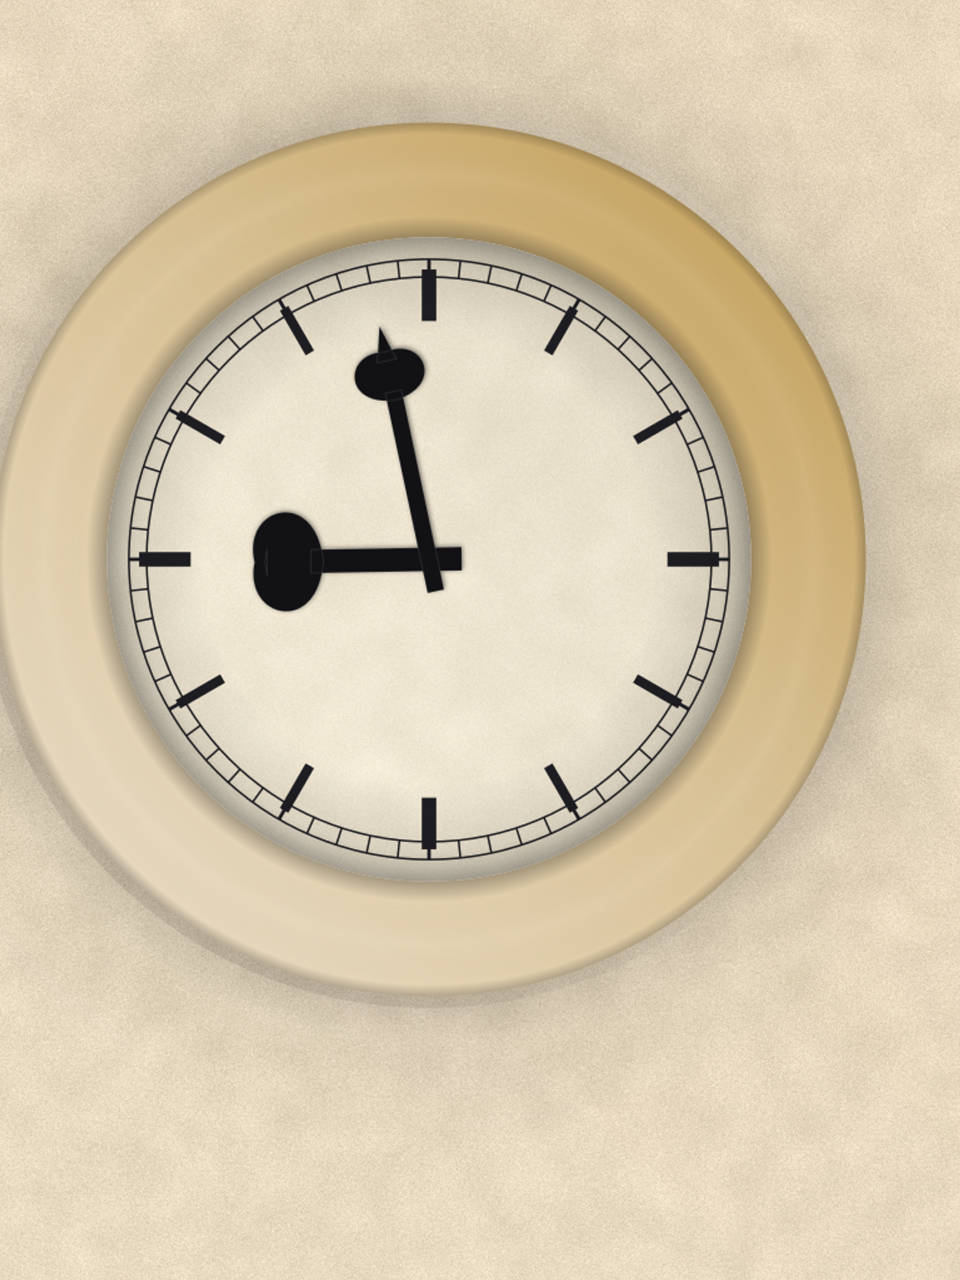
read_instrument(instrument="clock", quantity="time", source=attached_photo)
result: 8:58
